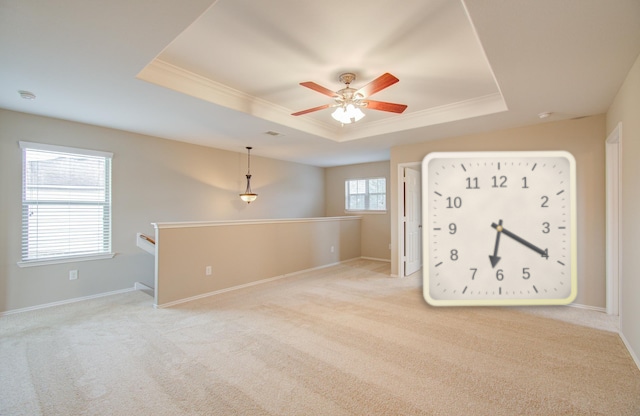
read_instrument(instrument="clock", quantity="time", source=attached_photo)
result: 6:20
